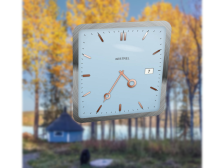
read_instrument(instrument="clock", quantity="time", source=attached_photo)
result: 4:35
